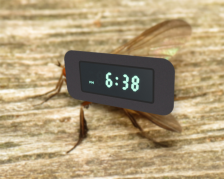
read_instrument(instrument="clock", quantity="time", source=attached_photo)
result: 6:38
